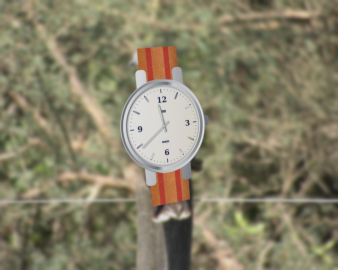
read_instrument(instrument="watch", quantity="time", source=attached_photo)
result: 11:39
